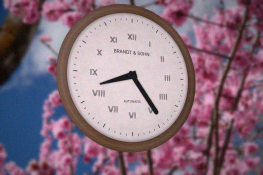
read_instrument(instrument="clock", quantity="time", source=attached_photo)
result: 8:24
